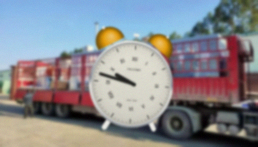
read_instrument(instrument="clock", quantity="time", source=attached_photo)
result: 9:47
